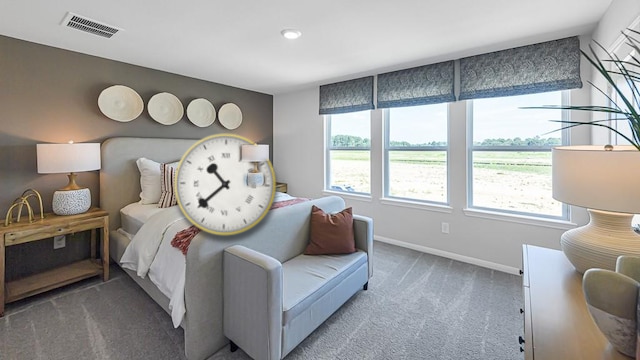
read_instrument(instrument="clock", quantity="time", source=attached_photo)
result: 10:38
